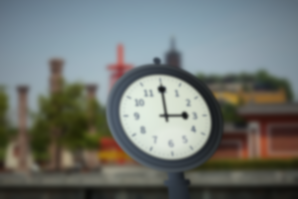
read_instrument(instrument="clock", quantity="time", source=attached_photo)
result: 3:00
